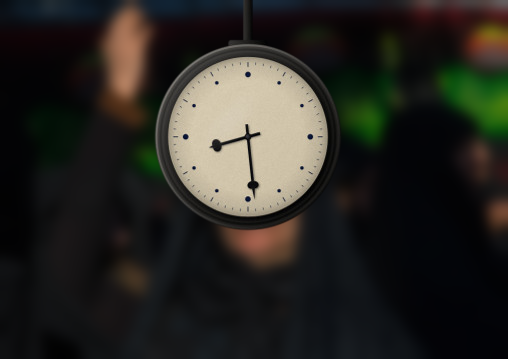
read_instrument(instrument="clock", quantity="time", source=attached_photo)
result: 8:29
